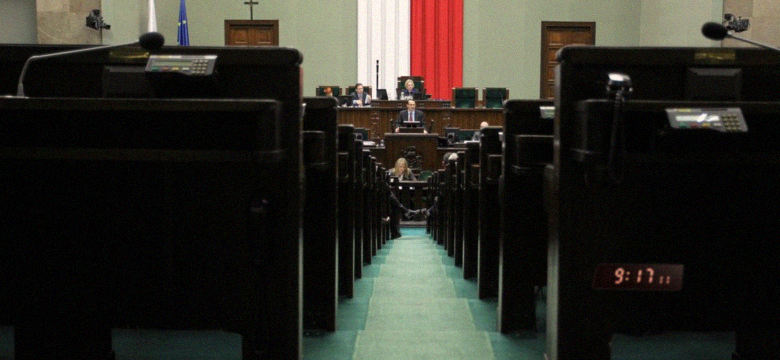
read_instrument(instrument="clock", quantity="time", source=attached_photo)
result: 9:17
